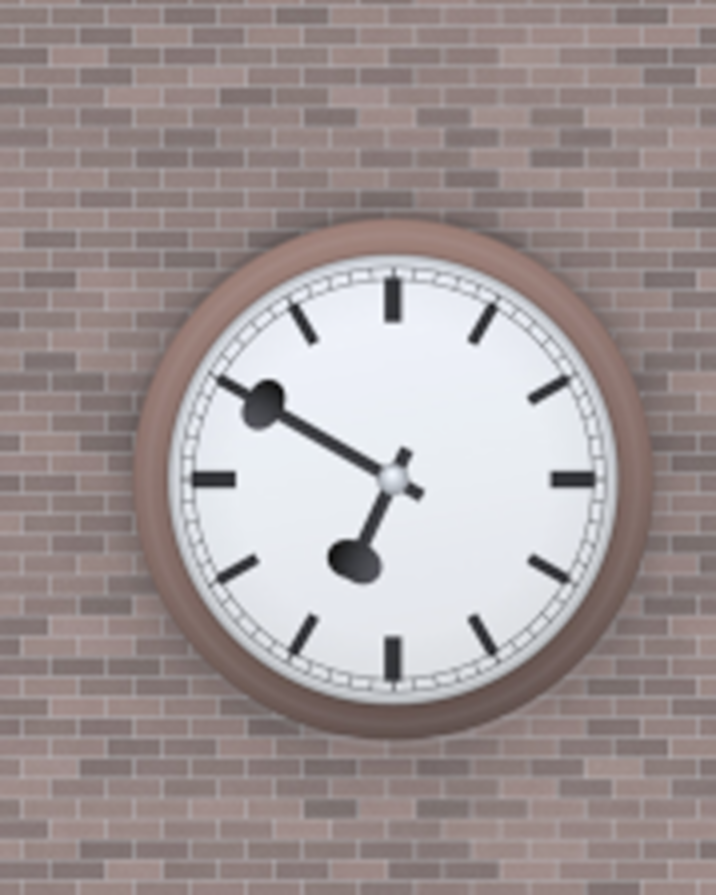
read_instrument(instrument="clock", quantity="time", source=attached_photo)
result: 6:50
